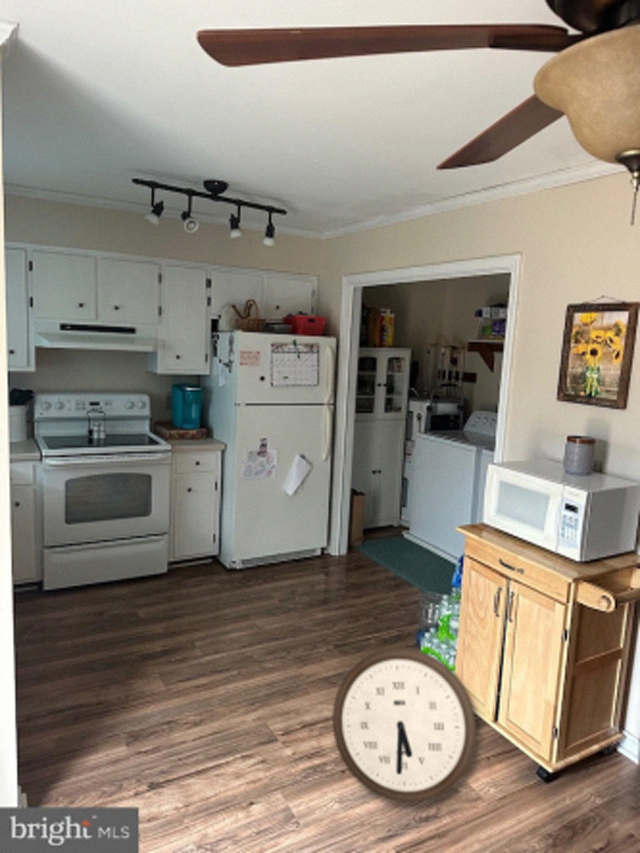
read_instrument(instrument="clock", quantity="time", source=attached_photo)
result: 5:31
